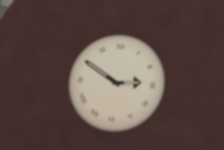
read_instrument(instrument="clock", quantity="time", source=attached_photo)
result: 2:50
